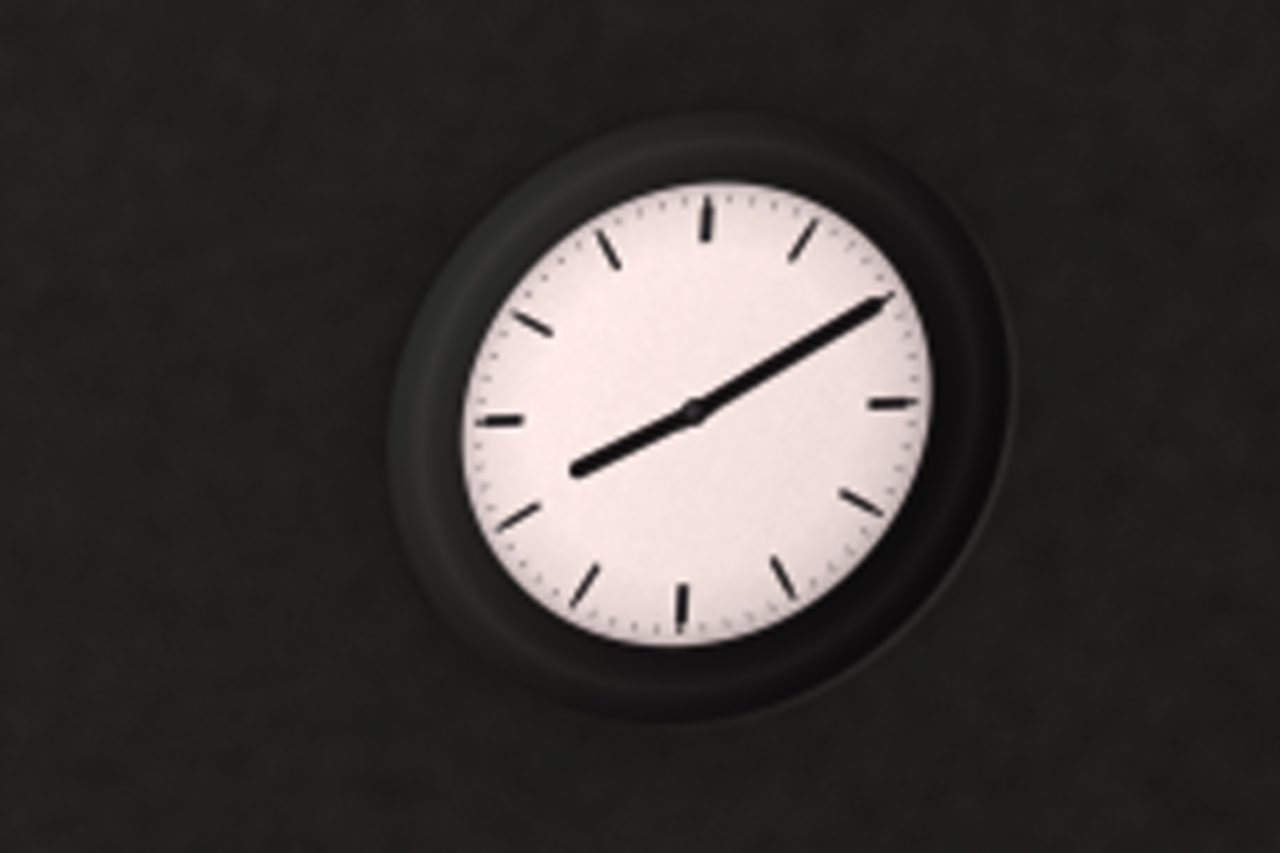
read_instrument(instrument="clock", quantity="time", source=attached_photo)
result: 8:10
